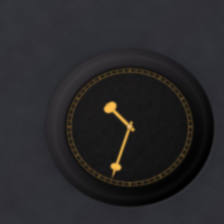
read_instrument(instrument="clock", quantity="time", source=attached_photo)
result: 10:33
